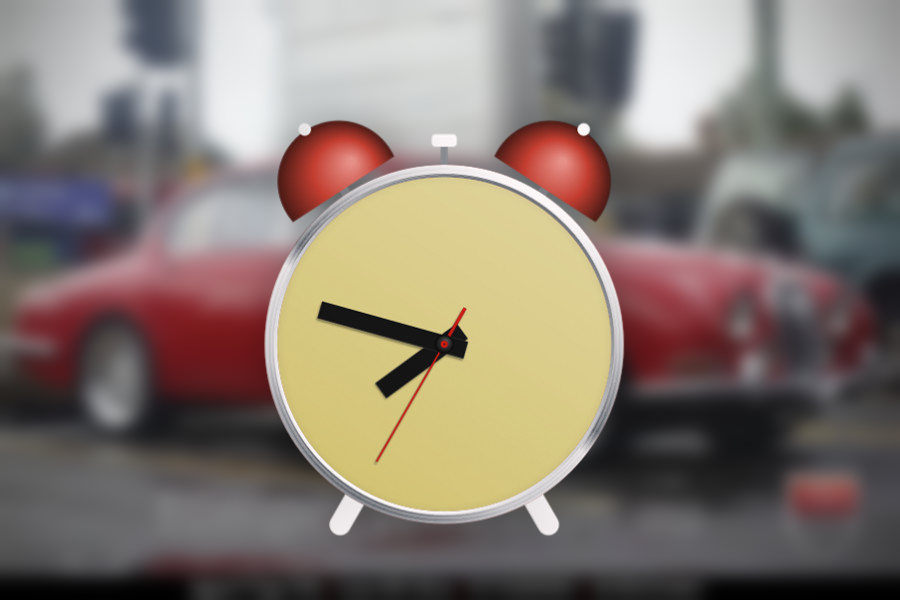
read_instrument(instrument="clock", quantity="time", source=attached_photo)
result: 7:47:35
